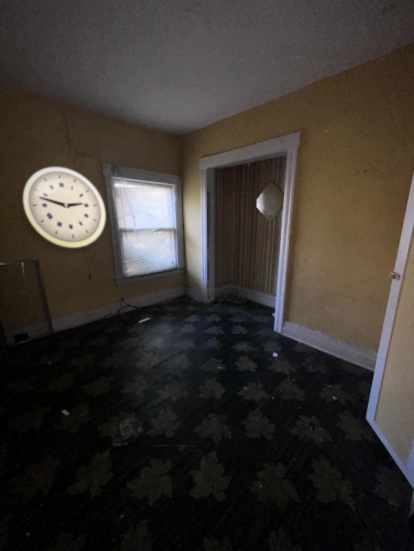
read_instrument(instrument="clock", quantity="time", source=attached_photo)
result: 2:48
